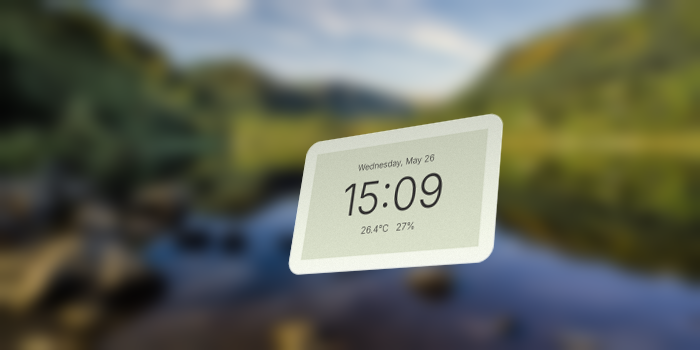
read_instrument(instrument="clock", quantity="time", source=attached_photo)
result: 15:09
